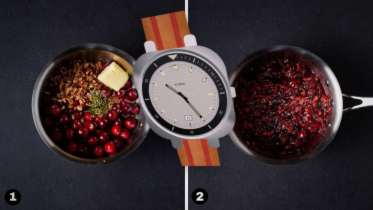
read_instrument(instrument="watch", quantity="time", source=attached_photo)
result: 10:25
